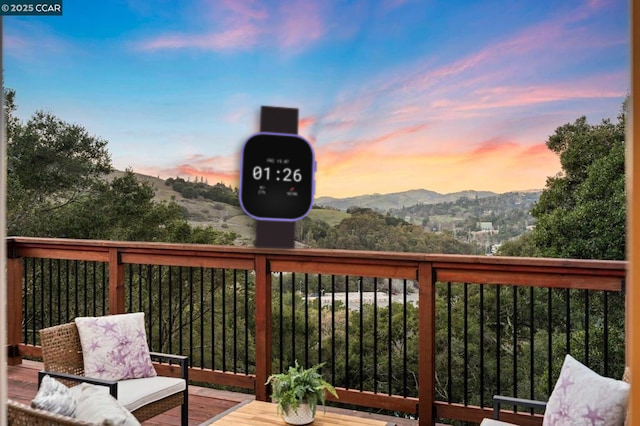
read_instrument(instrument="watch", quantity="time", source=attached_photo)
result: 1:26
